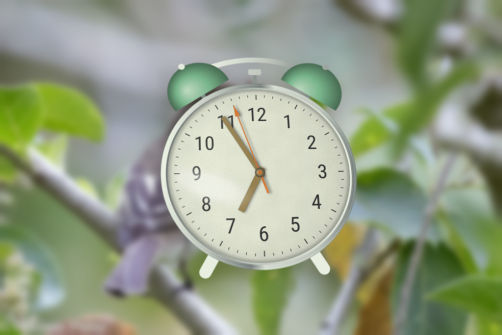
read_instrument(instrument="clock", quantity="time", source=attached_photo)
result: 6:54:57
